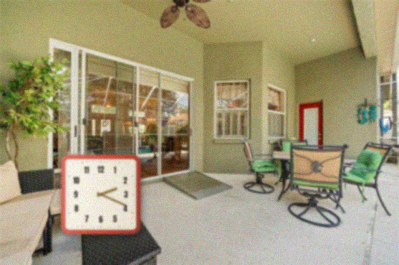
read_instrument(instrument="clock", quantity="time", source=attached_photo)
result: 2:19
